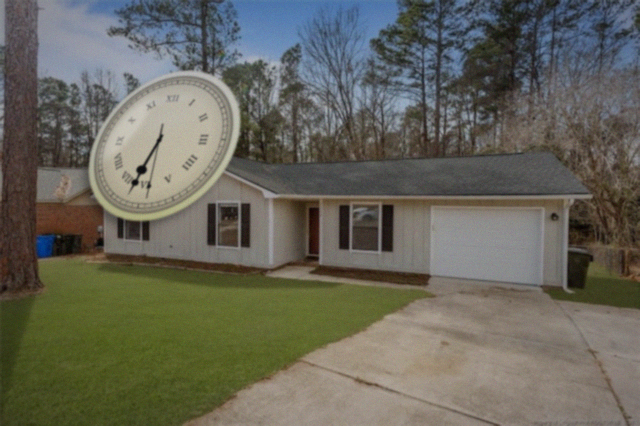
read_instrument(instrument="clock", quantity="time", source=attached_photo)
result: 6:32:29
